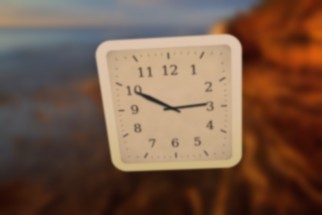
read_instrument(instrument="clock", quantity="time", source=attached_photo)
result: 2:50
